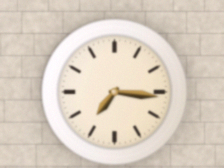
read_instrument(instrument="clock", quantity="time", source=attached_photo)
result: 7:16
